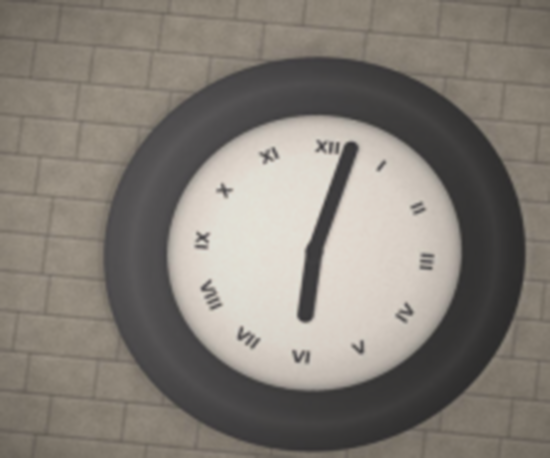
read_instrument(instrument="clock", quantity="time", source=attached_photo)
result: 6:02
